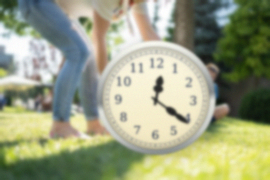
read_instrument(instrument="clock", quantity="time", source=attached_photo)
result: 12:21
